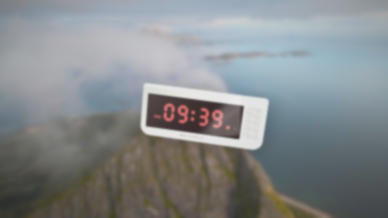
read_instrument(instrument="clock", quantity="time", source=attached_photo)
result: 9:39
